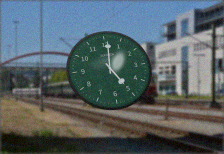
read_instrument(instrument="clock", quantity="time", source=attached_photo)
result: 5:01
